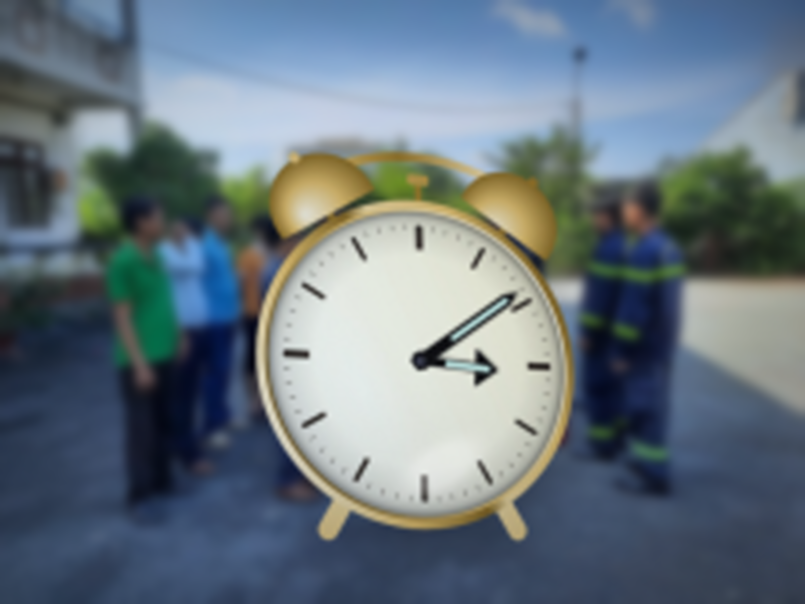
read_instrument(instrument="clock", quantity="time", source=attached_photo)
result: 3:09
